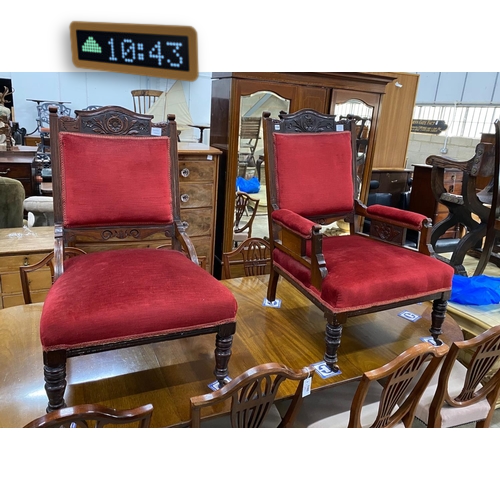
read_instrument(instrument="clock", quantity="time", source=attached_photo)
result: 10:43
